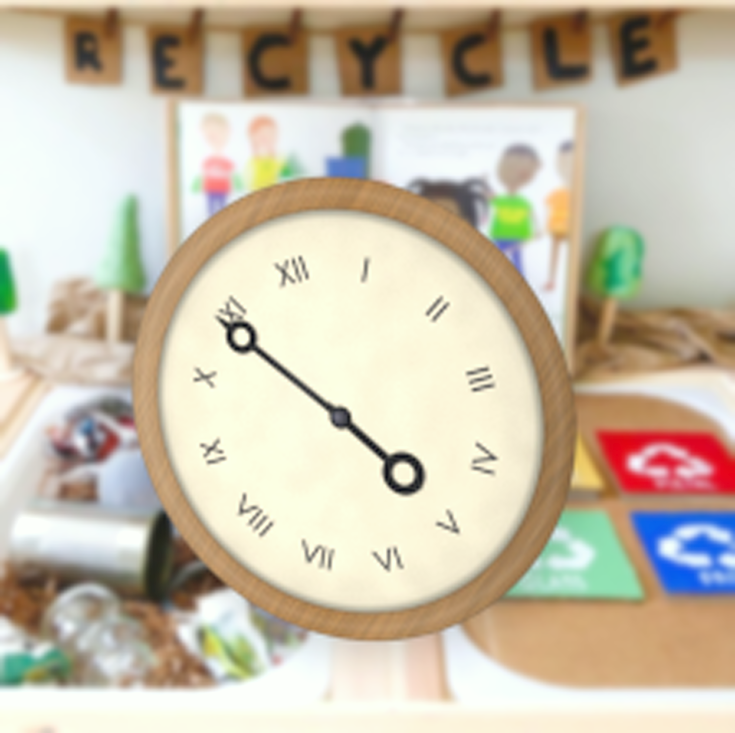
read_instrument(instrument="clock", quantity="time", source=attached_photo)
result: 4:54
